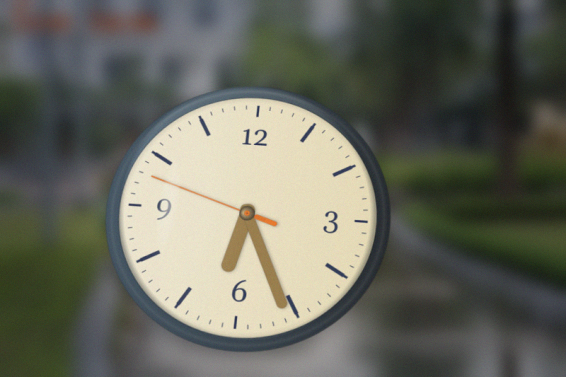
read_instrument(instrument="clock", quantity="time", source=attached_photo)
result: 6:25:48
